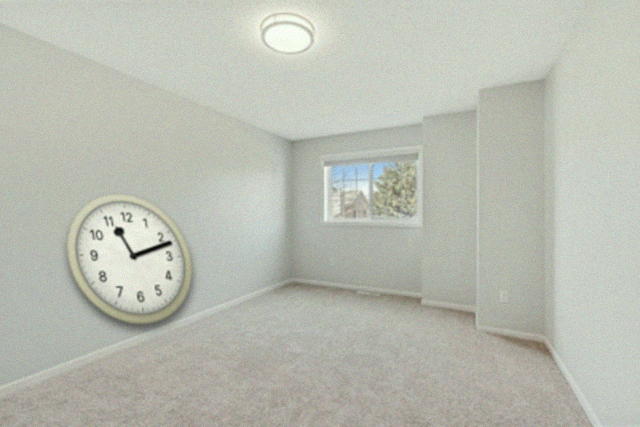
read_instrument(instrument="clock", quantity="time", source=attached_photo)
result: 11:12
